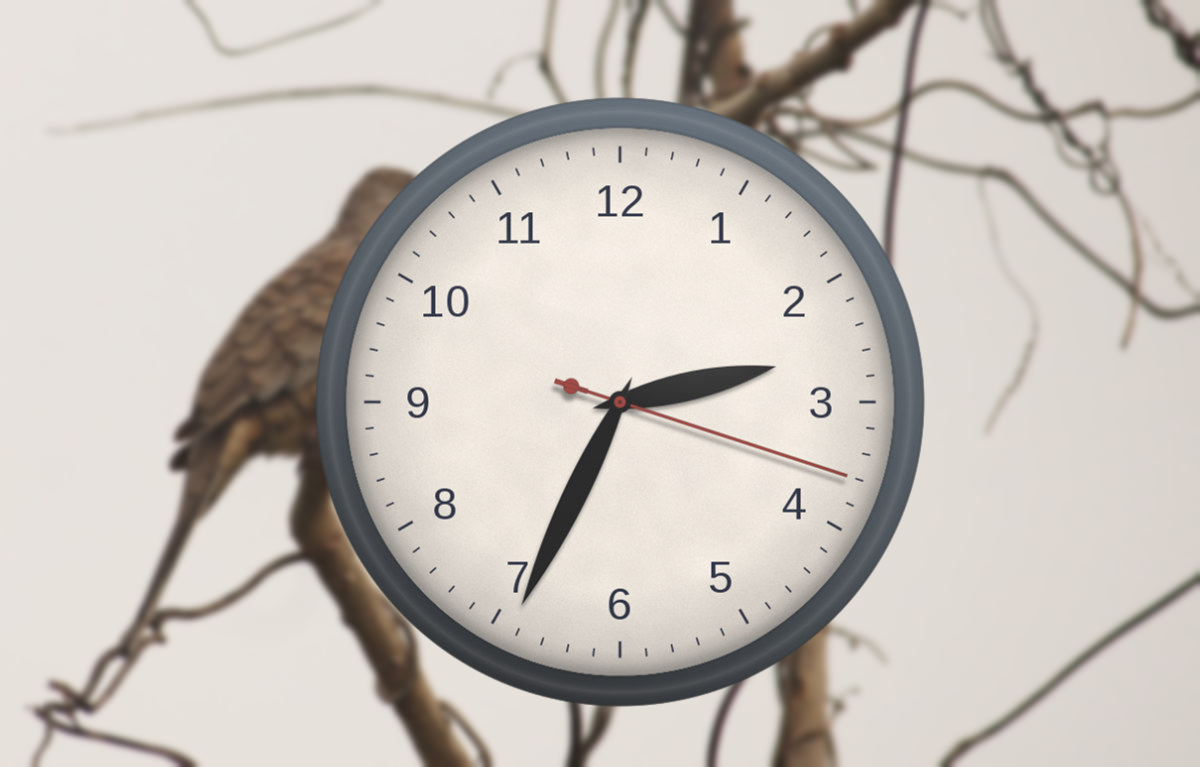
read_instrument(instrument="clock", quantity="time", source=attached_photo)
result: 2:34:18
